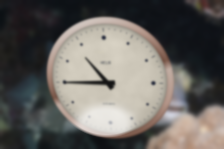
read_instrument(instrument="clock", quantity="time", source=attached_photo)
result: 10:45
